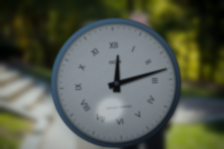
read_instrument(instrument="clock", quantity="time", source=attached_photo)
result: 12:13
